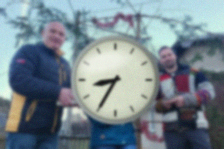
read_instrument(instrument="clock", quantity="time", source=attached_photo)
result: 8:35
